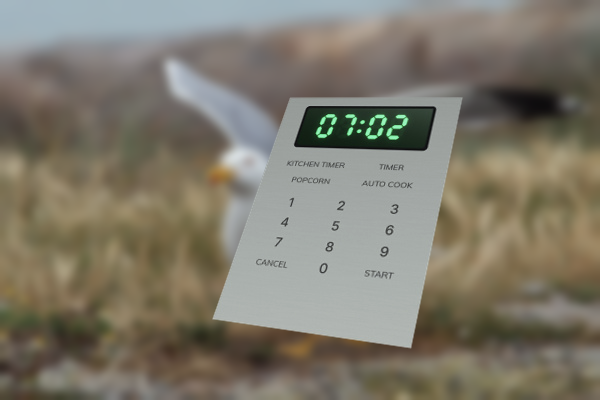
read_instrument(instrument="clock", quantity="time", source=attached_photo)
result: 7:02
